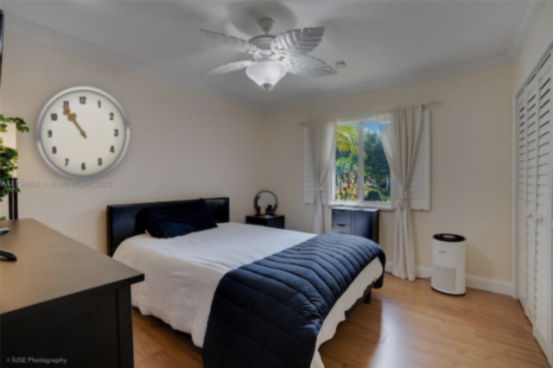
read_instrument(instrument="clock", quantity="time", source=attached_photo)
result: 10:54
